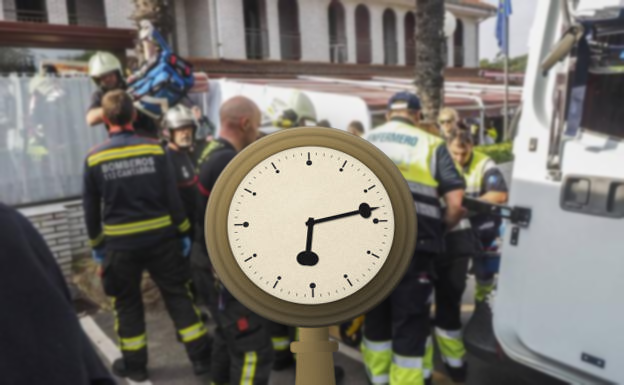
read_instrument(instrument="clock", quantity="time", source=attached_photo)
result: 6:13
